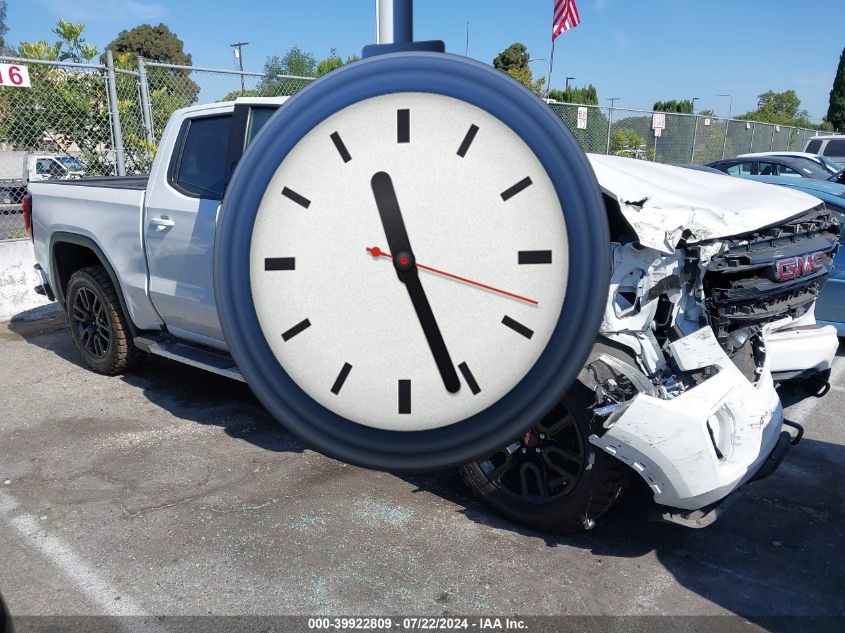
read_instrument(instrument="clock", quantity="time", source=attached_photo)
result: 11:26:18
